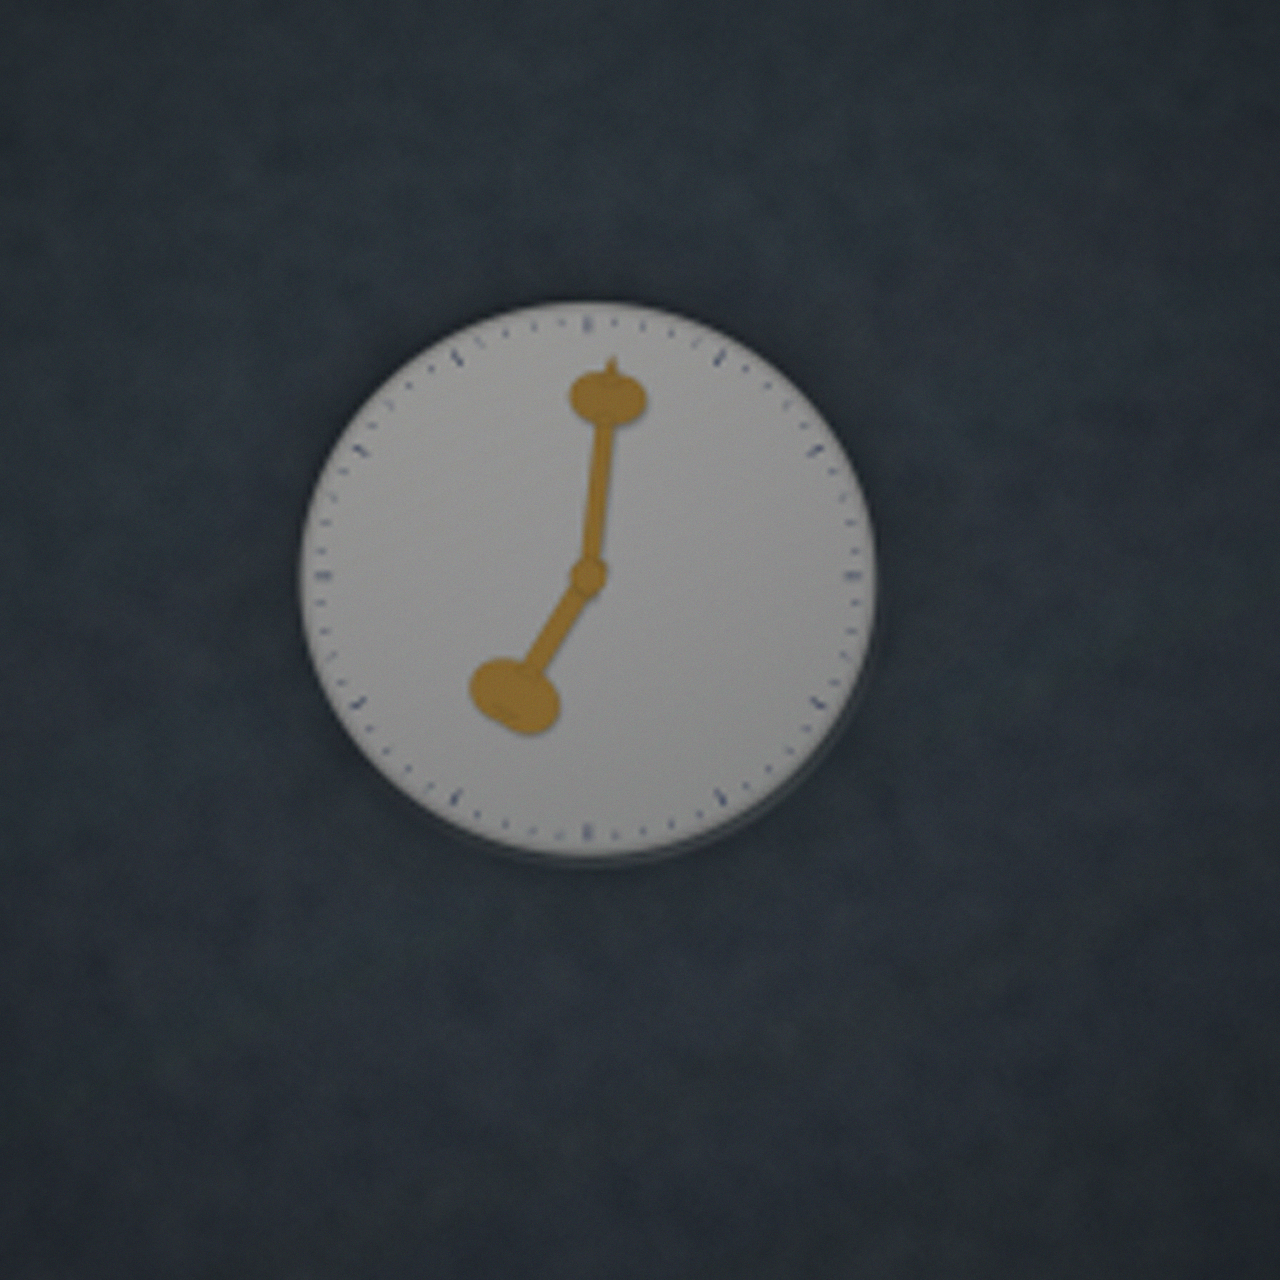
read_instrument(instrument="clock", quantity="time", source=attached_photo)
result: 7:01
